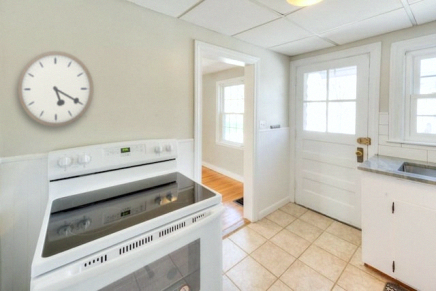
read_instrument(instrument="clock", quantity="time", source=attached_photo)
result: 5:20
